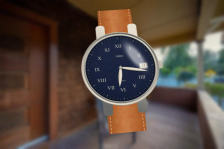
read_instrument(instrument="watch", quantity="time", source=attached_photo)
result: 6:17
